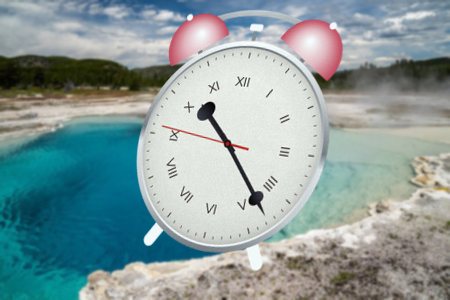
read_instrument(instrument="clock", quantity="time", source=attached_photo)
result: 10:22:46
